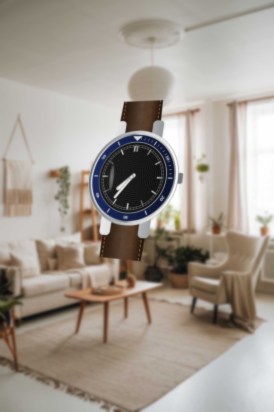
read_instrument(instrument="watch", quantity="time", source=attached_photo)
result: 7:36
